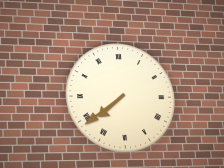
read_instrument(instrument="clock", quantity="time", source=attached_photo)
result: 7:39
